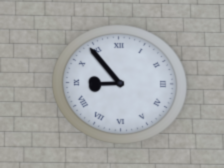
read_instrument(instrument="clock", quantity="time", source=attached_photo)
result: 8:54
